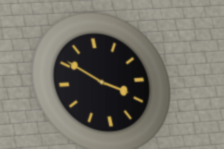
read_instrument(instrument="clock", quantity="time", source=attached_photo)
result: 3:51
